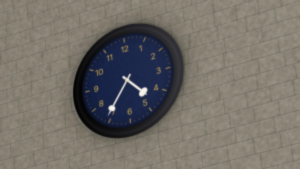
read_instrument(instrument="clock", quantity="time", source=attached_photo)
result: 4:36
